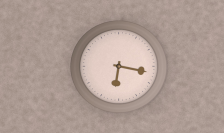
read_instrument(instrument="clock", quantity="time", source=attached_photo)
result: 6:17
